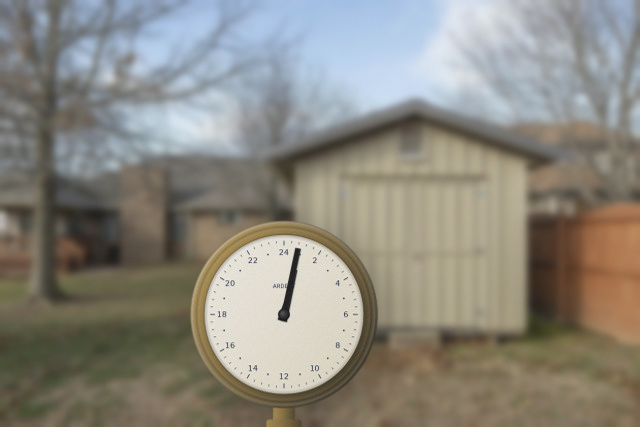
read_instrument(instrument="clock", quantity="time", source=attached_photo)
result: 1:02
